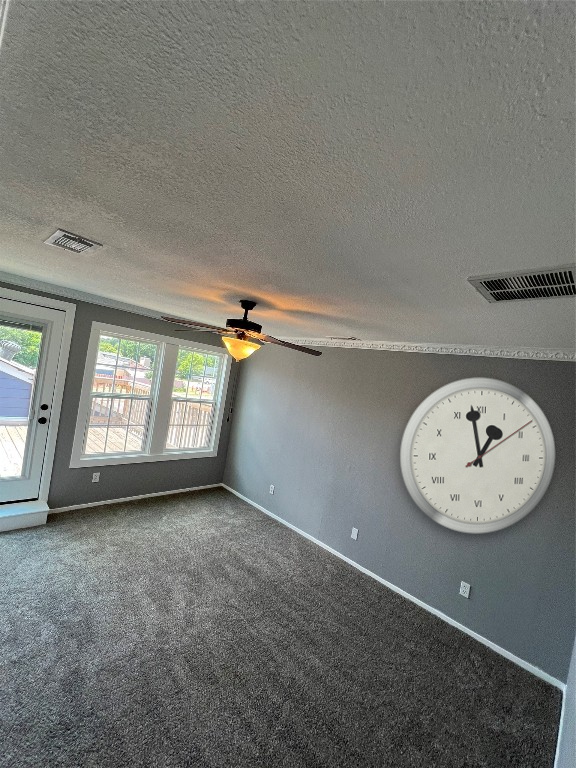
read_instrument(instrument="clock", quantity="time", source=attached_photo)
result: 12:58:09
